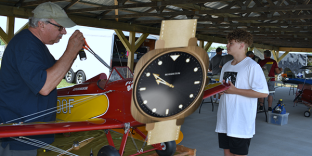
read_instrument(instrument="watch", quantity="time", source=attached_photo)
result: 9:51
